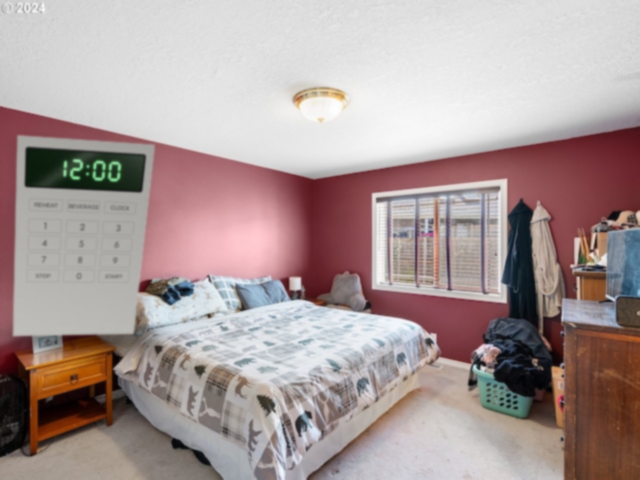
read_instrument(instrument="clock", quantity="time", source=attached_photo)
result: 12:00
